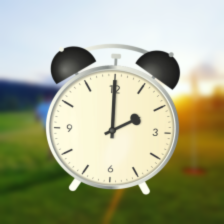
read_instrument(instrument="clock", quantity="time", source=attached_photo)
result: 2:00
